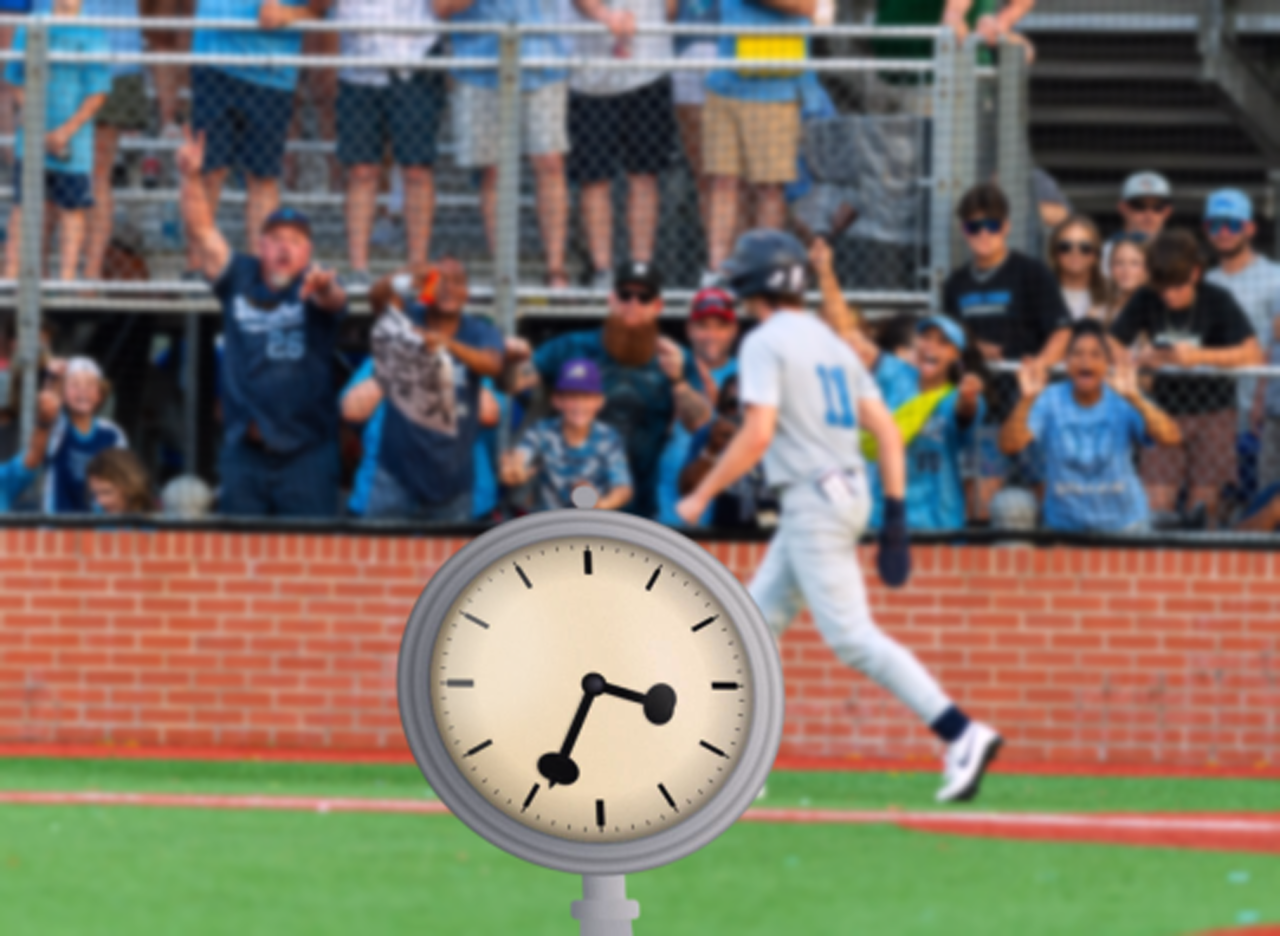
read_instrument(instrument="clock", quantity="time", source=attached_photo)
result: 3:34
